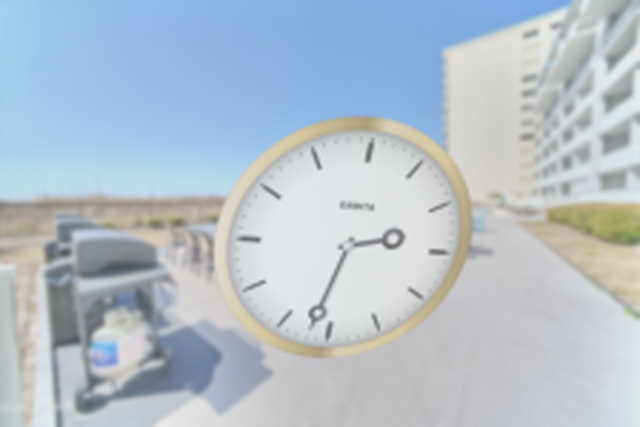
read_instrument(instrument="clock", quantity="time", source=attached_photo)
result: 2:32
